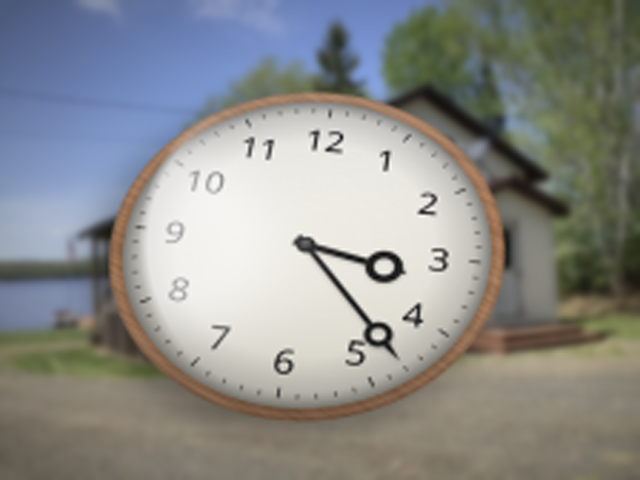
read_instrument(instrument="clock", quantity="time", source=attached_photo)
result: 3:23
